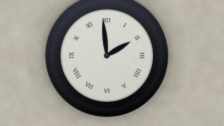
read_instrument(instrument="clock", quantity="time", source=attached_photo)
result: 1:59
